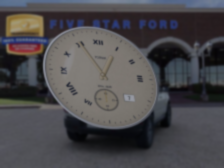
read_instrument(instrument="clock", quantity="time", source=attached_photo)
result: 12:55
